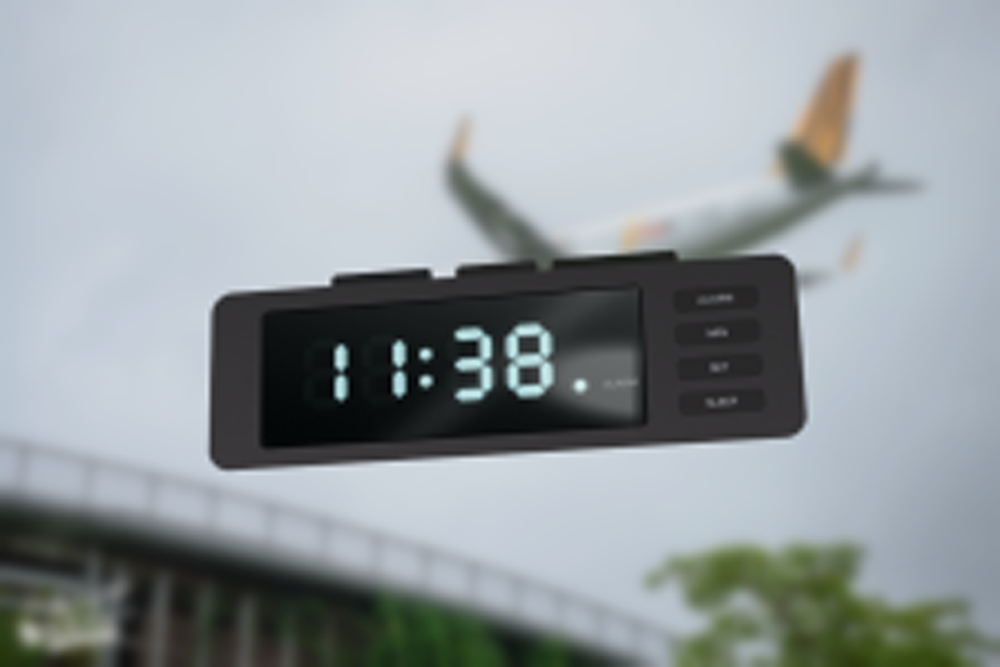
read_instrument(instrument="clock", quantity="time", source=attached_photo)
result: 11:38
